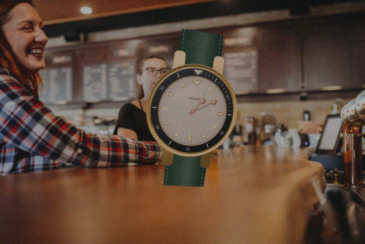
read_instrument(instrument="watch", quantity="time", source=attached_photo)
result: 1:10
